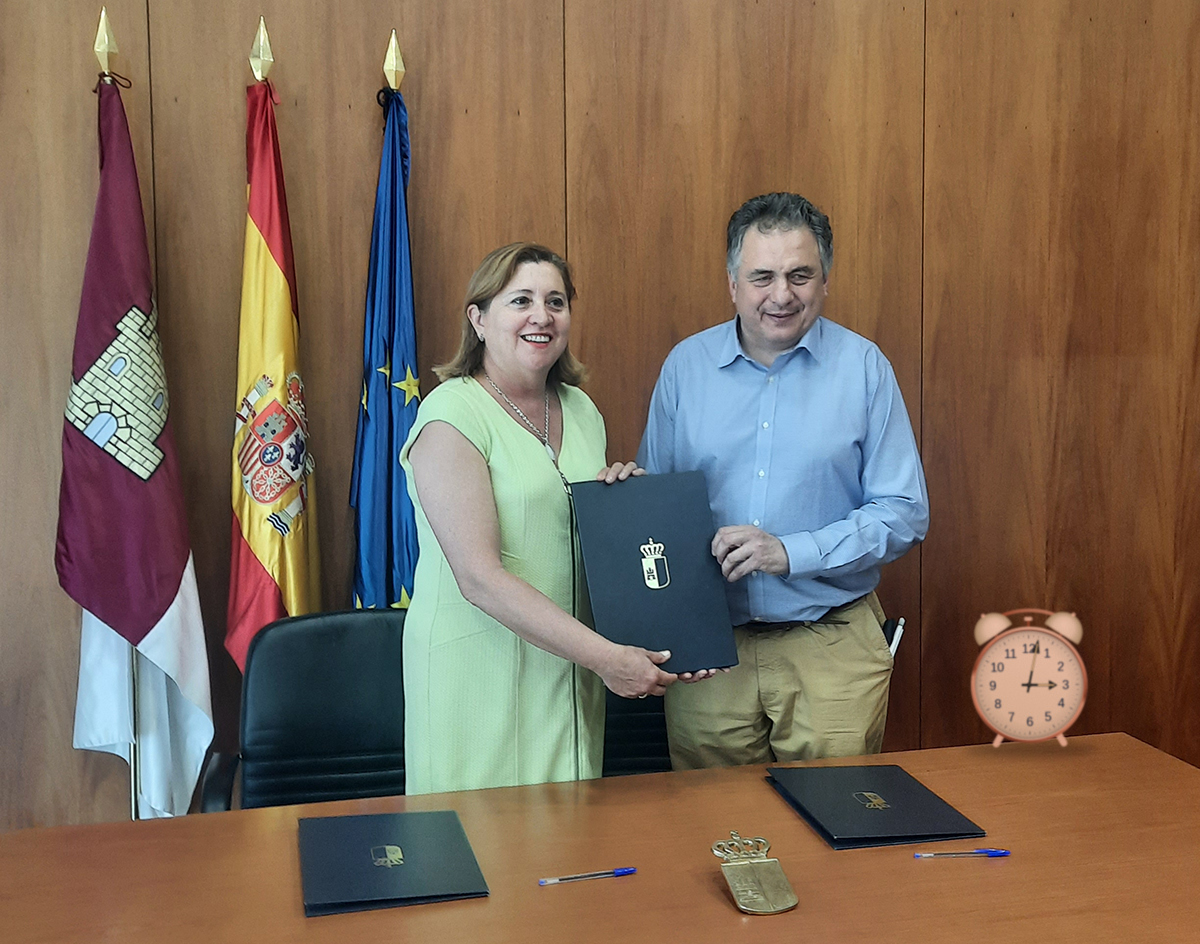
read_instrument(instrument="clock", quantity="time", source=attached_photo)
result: 3:02
